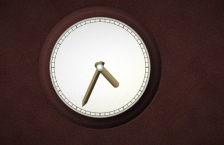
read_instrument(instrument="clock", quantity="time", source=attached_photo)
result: 4:34
